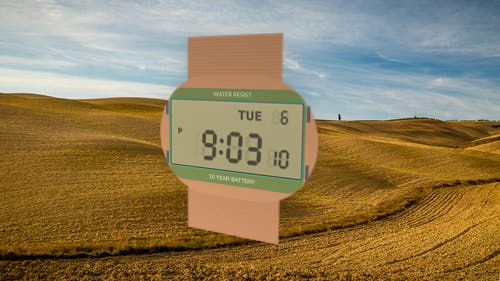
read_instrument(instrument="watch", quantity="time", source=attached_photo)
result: 9:03:10
